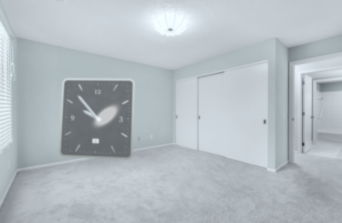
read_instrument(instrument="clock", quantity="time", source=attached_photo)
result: 9:53
